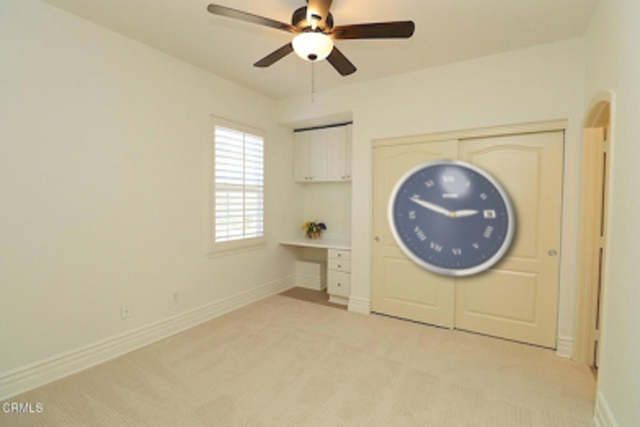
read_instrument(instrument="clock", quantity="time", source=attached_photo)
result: 2:49
